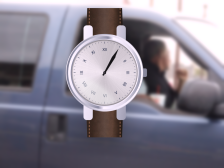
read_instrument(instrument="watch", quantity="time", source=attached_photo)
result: 1:05
